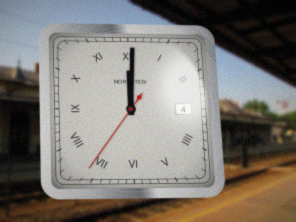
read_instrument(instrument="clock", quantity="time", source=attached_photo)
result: 12:00:36
